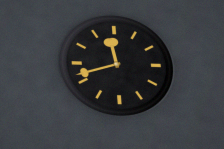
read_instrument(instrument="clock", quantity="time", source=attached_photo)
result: 11:42
